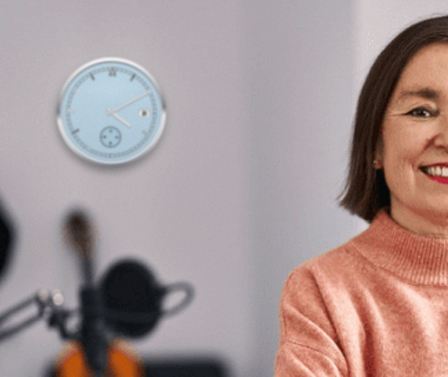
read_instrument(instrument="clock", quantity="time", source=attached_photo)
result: 4:10
